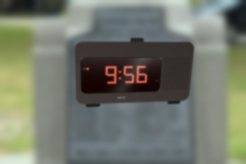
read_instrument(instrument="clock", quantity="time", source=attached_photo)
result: 9:56
